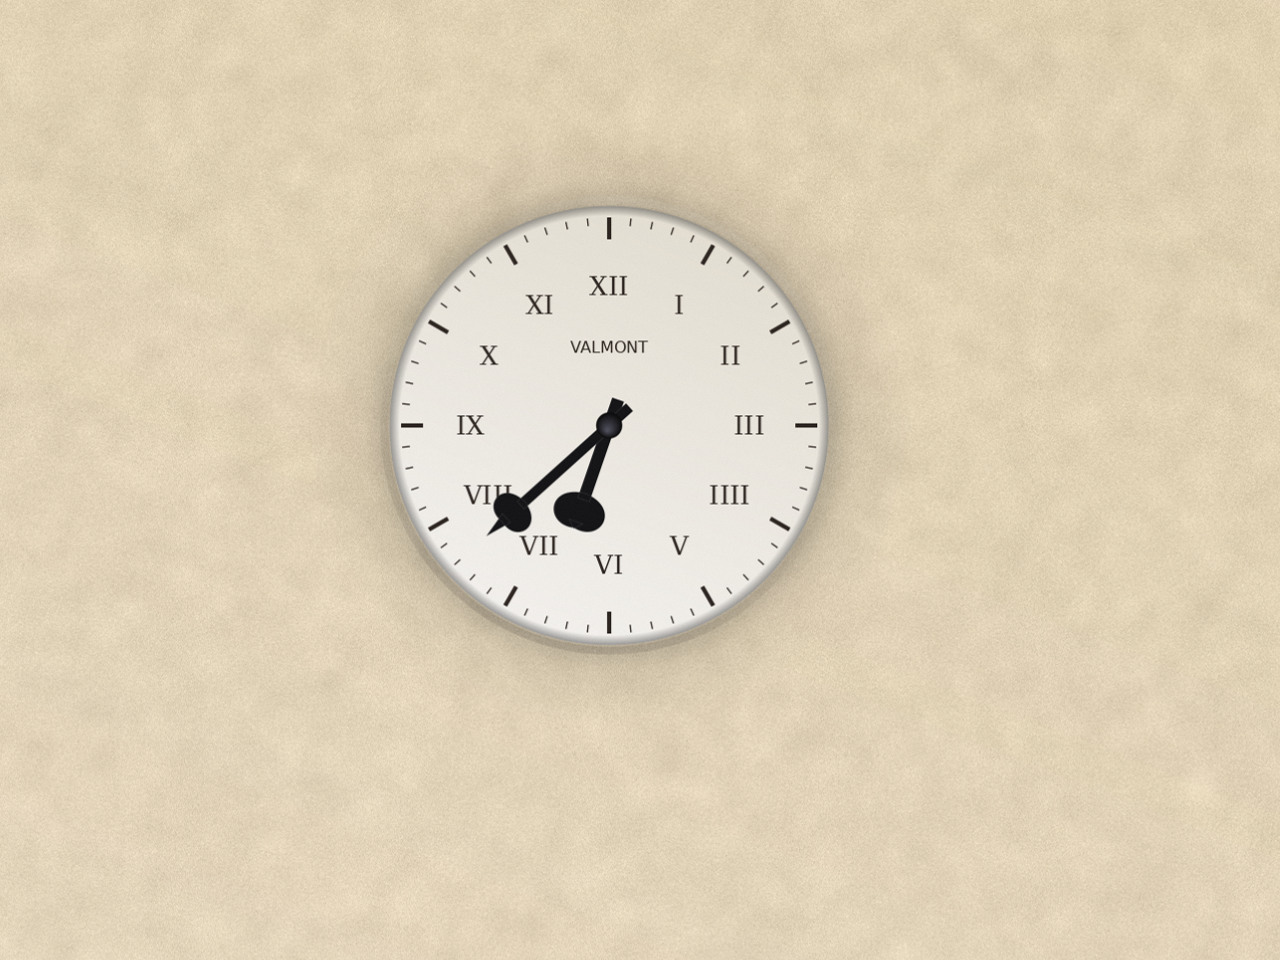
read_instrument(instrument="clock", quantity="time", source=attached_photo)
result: 6:38
